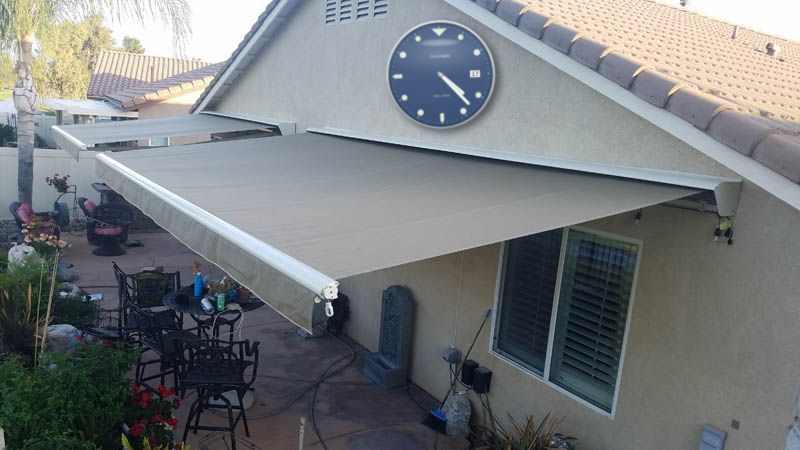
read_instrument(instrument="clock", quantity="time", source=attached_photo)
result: 4:23
